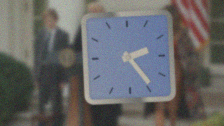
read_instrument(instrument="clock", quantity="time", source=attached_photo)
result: 2:24
